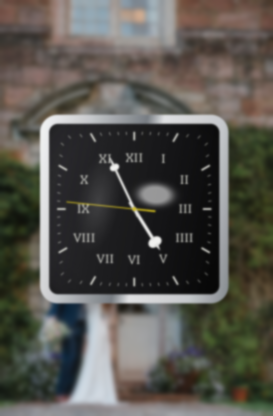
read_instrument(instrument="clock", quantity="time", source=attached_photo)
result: 4:55:46
